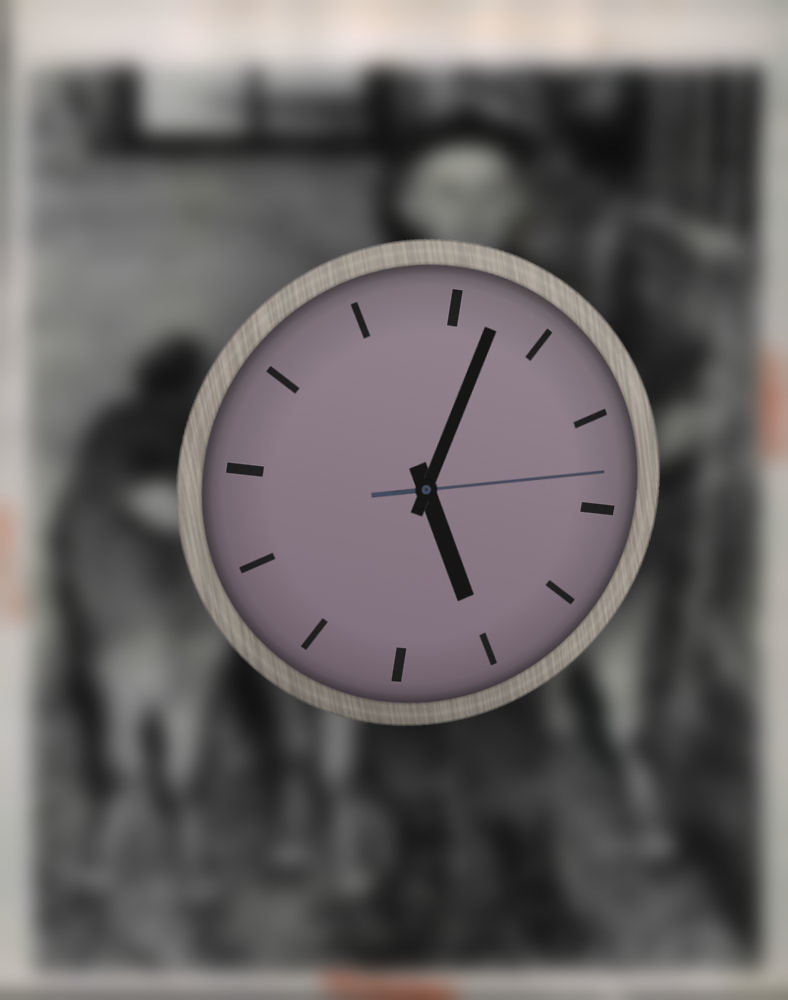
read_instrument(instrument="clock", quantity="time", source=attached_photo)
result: 5:02:13
